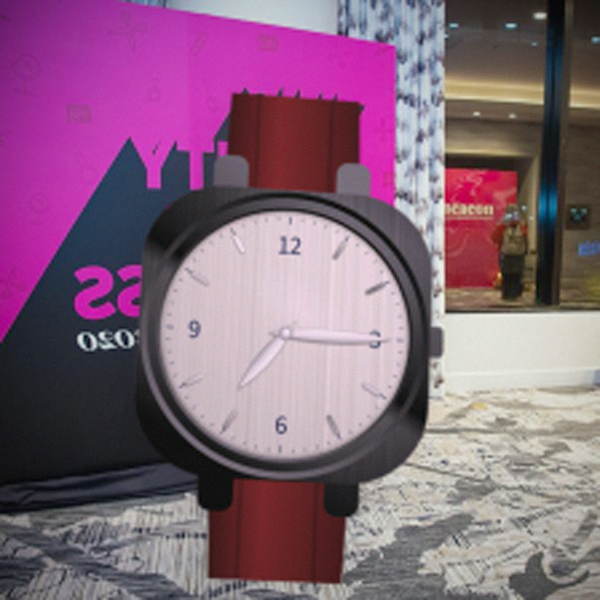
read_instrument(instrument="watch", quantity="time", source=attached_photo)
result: 7:15
